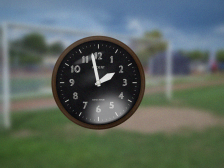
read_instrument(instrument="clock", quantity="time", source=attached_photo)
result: 1:58
